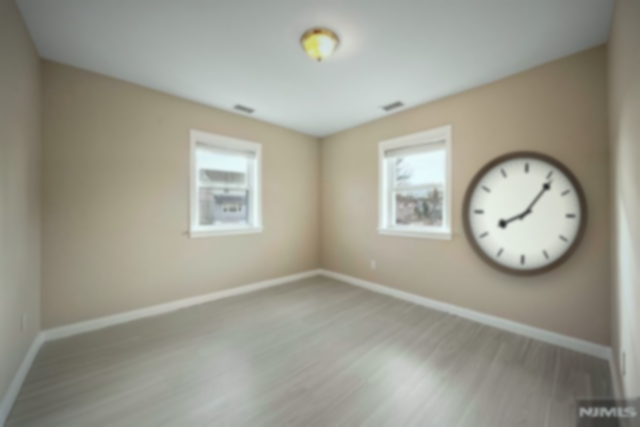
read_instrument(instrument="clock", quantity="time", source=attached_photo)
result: 8:06
